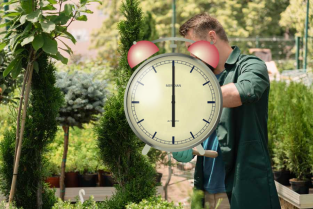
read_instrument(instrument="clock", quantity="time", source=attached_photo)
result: 6:00
